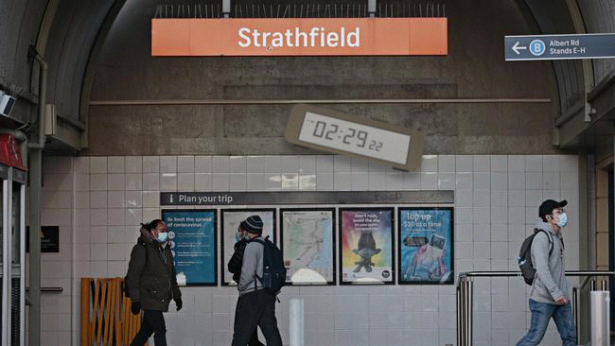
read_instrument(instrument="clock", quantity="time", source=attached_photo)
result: 2:29:22
